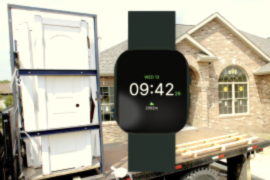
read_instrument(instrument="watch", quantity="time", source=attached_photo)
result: 9:42
